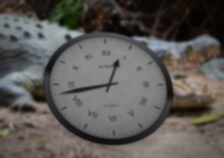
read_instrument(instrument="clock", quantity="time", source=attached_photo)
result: 12:43
